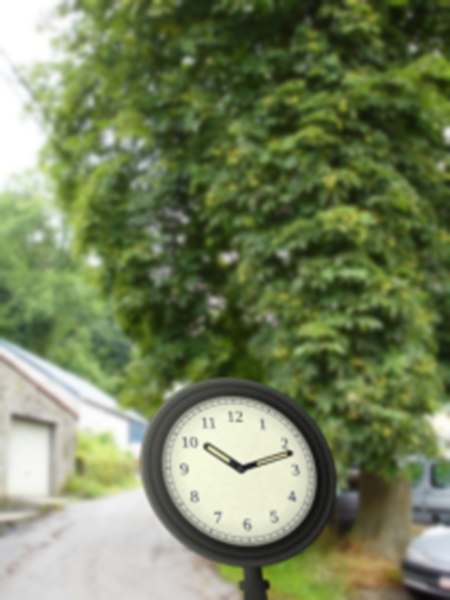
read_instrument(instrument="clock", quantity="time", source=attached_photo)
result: 10:12
